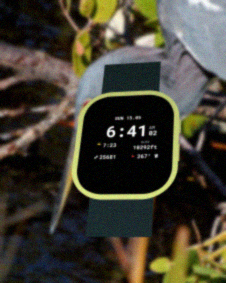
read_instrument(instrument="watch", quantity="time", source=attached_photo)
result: 6:41
